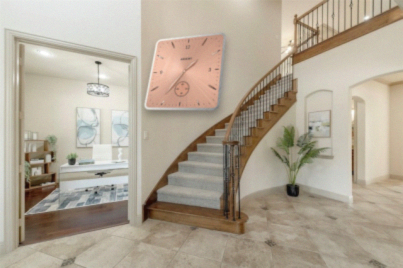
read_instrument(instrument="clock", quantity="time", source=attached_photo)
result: 1:36
